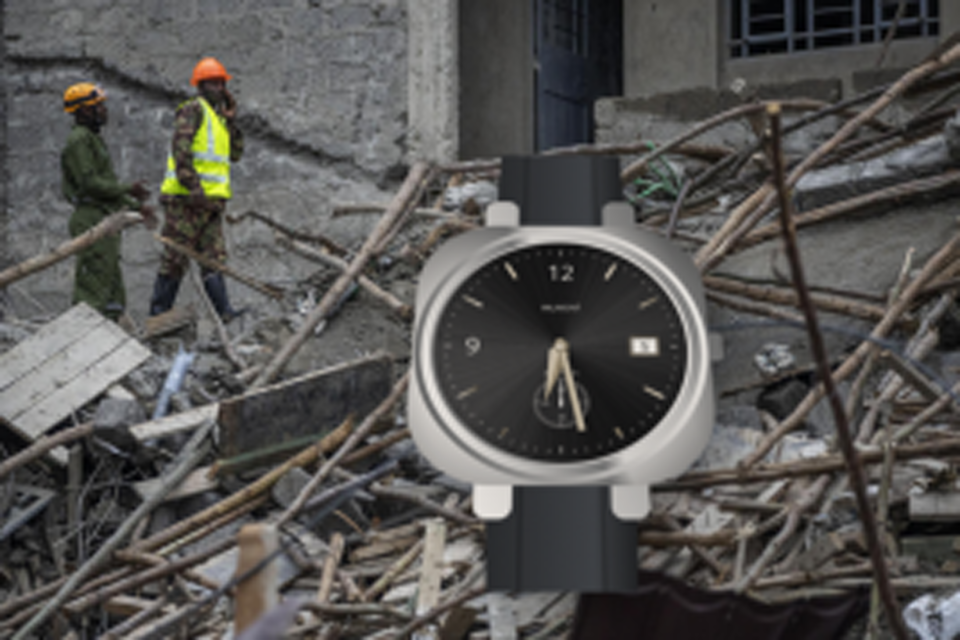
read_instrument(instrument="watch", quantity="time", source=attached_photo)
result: 6:28
